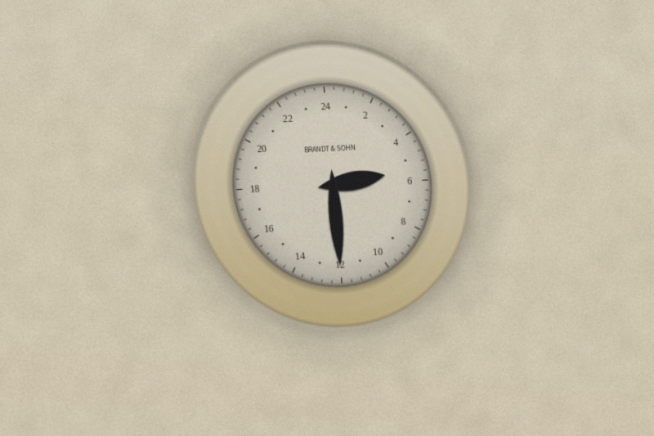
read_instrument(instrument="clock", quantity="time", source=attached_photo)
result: 5:30
